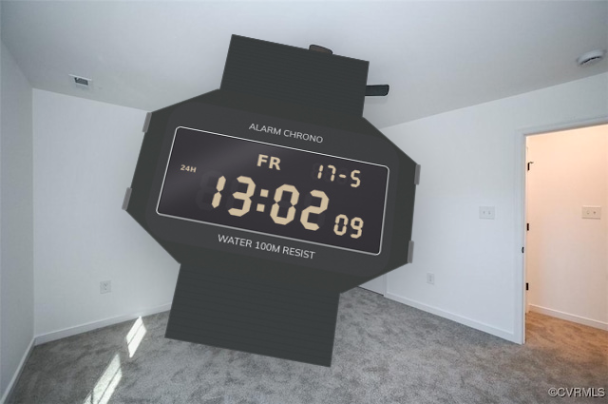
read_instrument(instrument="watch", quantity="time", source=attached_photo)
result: 13:02:09
